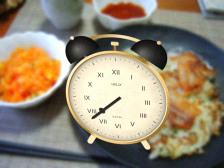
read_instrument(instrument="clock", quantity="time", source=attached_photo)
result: 7:38
